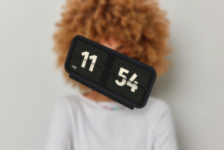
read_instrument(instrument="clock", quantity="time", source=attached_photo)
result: 11:54
